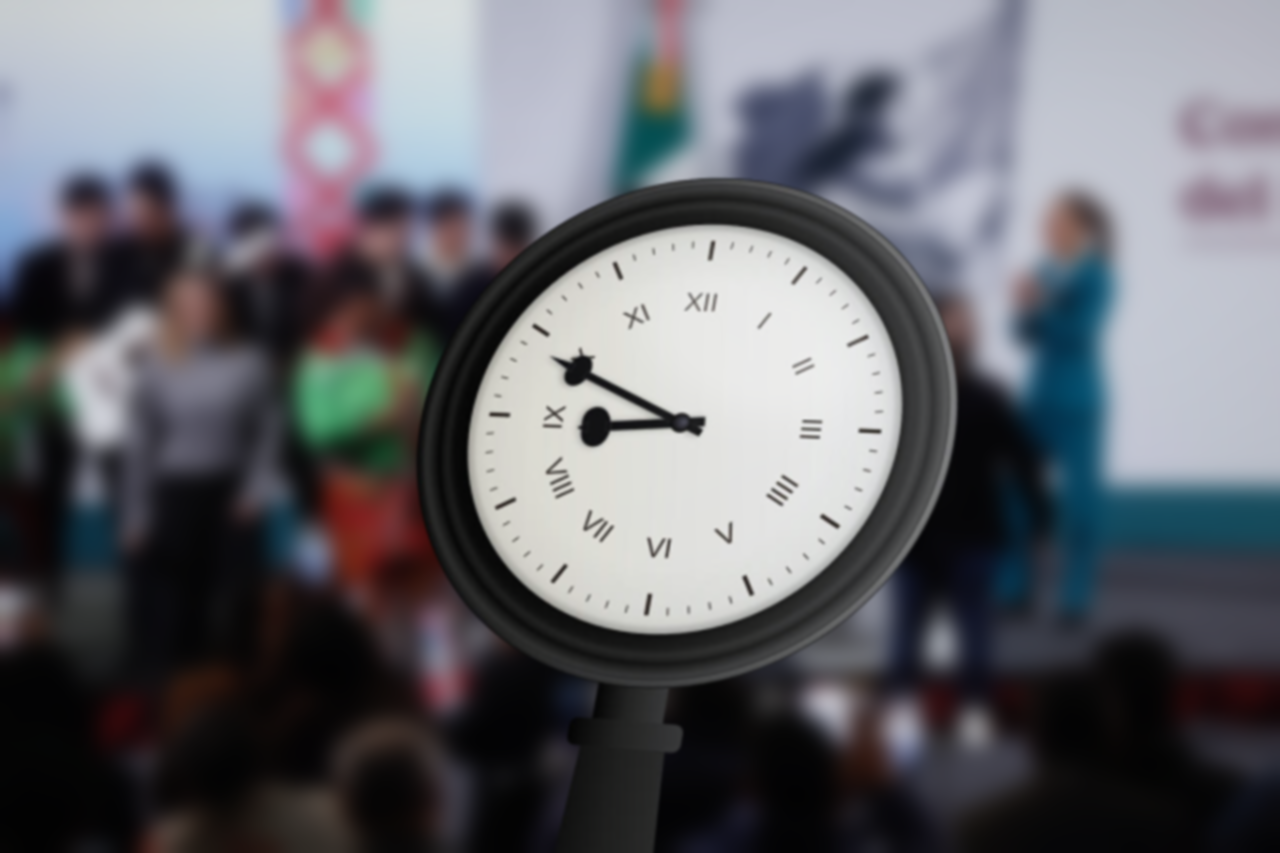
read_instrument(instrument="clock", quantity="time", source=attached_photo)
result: 8:49
